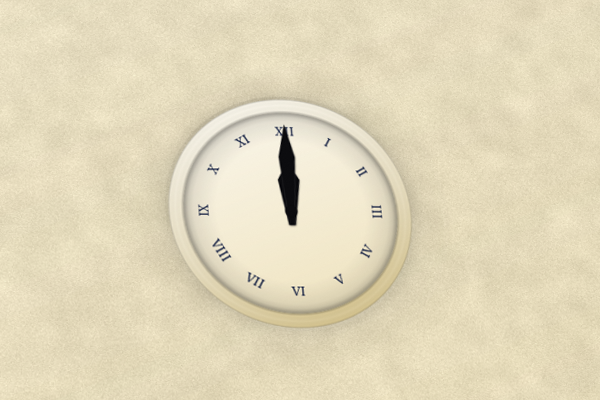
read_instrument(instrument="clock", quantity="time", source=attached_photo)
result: 12:00
